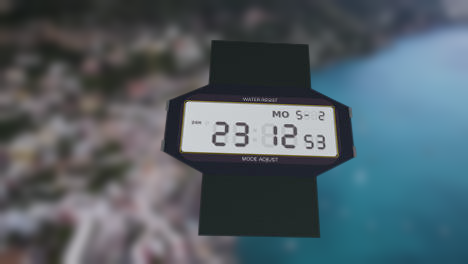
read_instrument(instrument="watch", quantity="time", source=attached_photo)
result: 23:12:53
